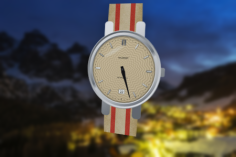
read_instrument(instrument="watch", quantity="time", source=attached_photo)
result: 5:27
